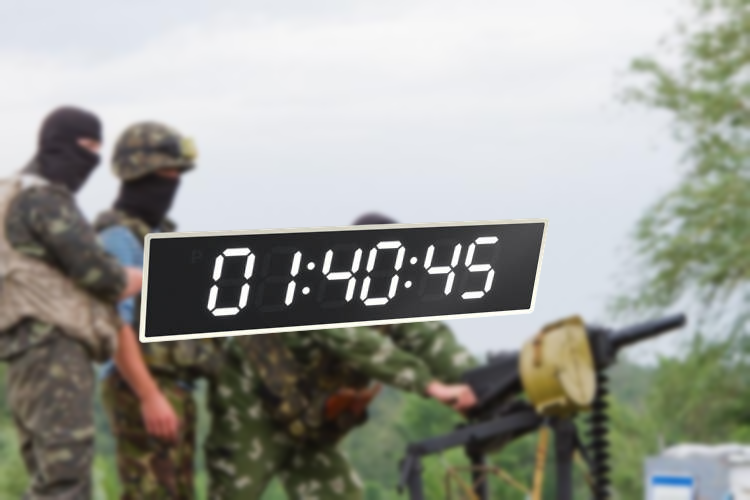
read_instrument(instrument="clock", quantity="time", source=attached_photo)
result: 1:40:45
